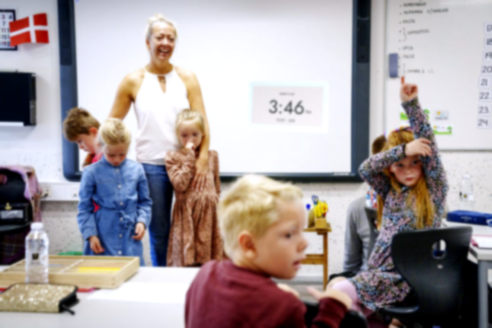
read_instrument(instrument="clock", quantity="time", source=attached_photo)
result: 3:46
